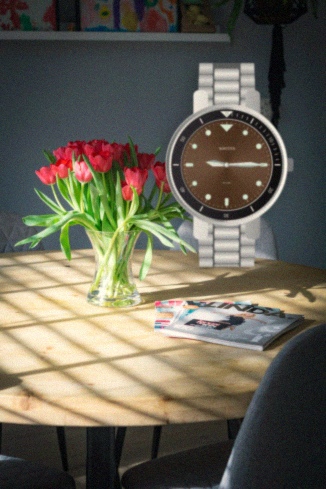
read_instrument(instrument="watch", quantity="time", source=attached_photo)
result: 9:15
